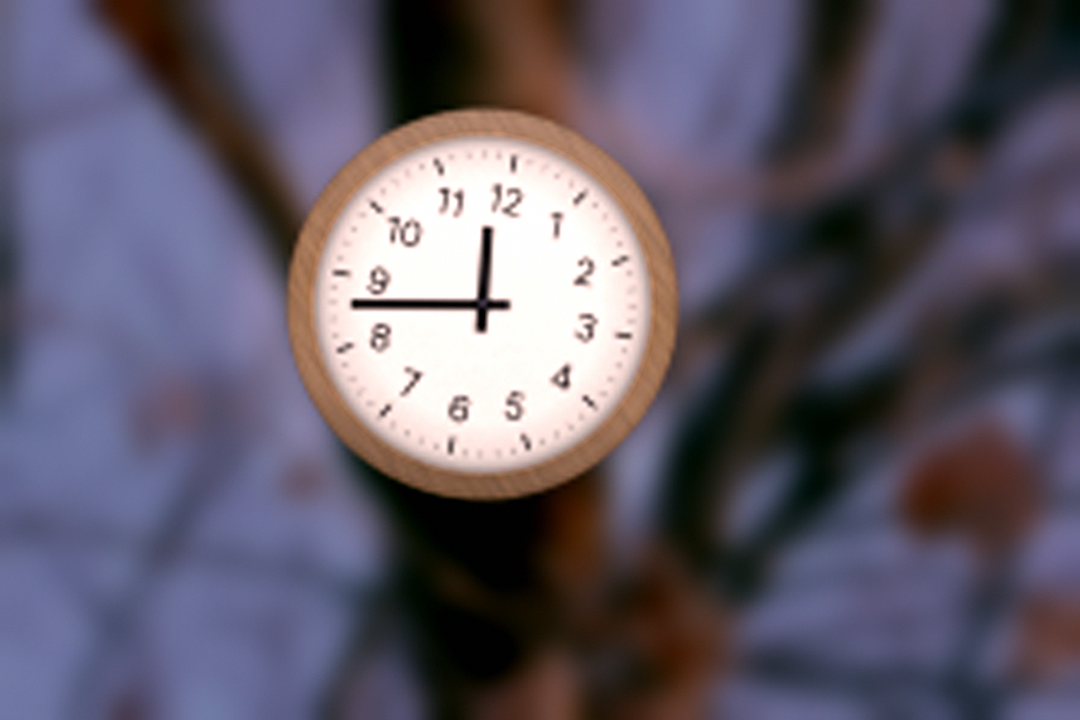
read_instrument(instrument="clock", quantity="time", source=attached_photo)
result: 11:43
